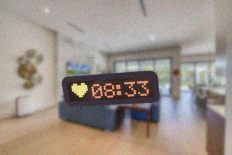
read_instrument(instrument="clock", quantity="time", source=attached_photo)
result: 8:33
